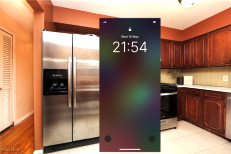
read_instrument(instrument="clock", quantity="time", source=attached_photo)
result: 21:54
